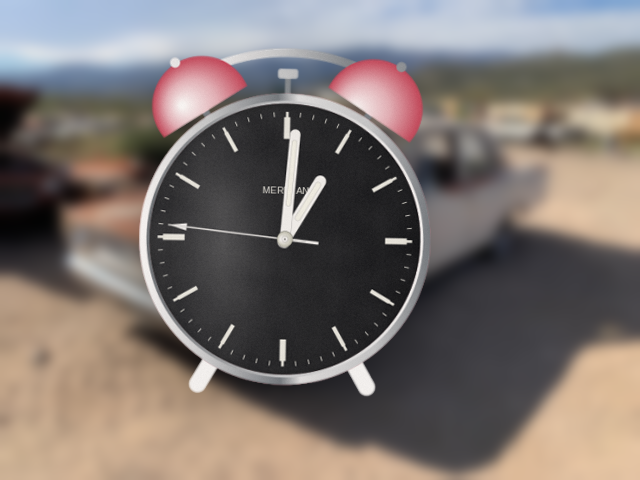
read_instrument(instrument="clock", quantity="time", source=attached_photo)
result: 1:00:46
